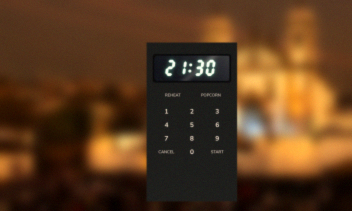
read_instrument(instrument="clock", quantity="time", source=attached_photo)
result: 21:30
